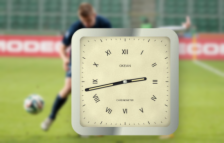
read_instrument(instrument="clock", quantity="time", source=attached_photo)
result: 2:43
